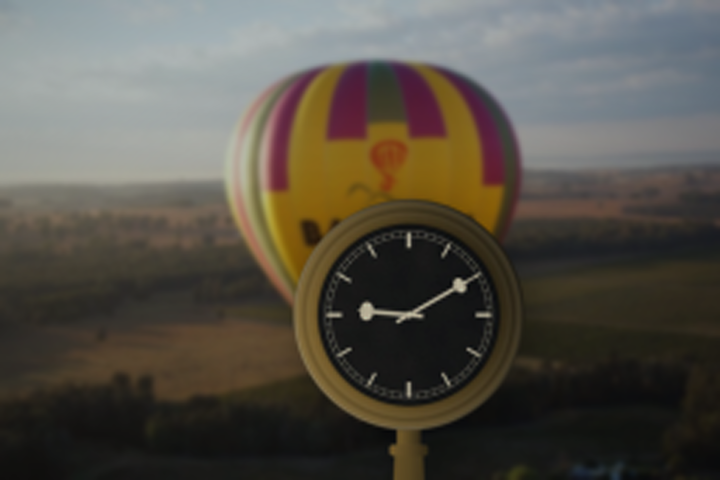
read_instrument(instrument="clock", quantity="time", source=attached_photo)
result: 9:10
